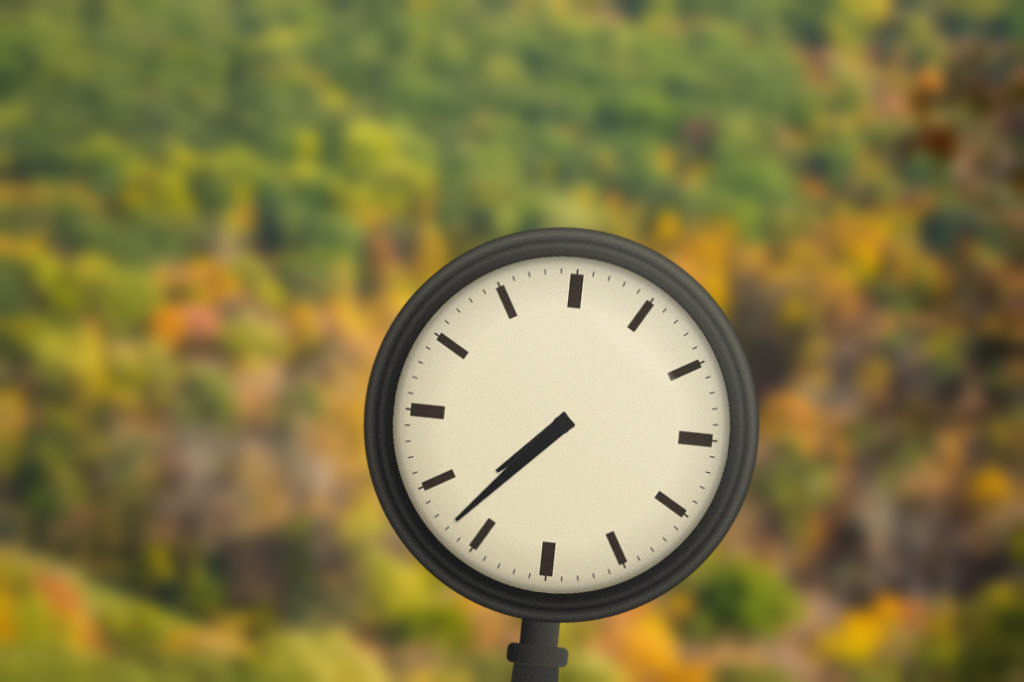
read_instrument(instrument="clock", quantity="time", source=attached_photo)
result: 7:37
